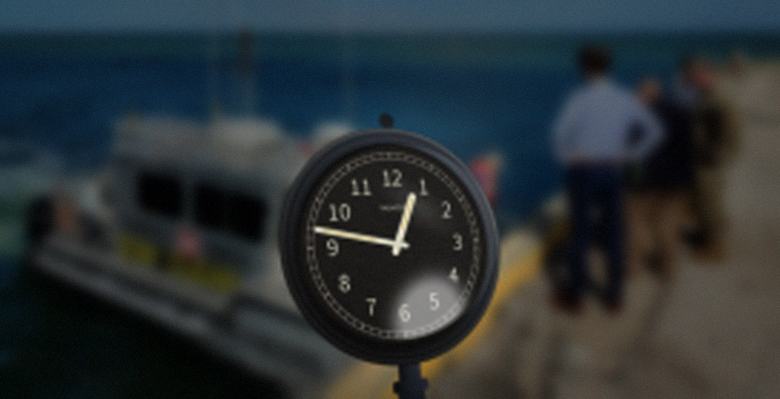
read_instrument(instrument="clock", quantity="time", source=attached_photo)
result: 12:47
